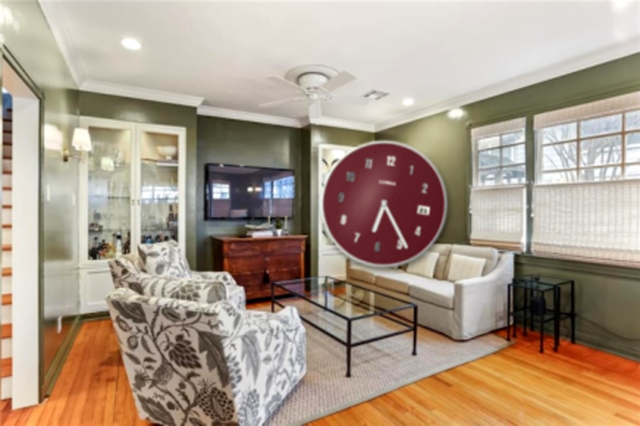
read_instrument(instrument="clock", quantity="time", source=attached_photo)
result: 6:24
